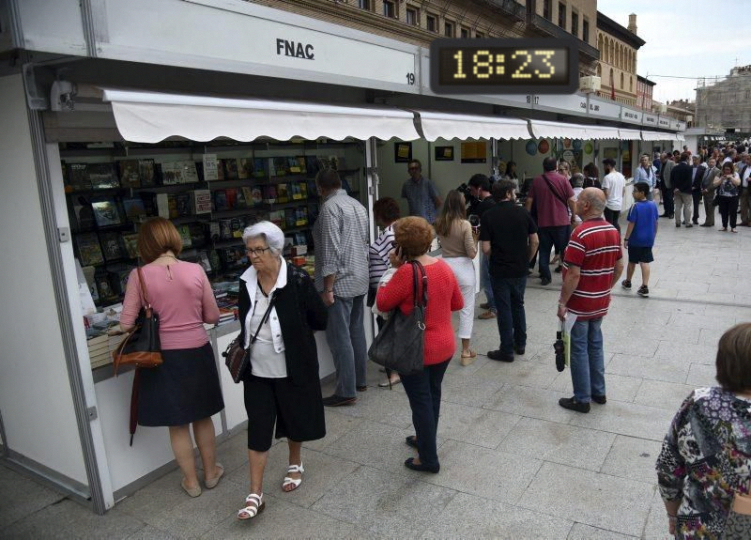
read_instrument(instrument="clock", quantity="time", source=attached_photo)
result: 18:23
